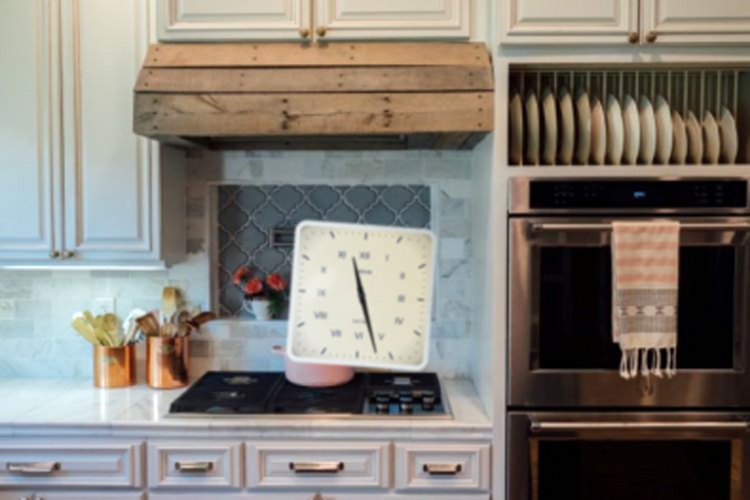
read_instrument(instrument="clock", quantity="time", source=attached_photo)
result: 11:27
